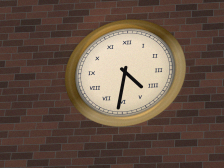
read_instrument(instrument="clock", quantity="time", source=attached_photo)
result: 4:31
